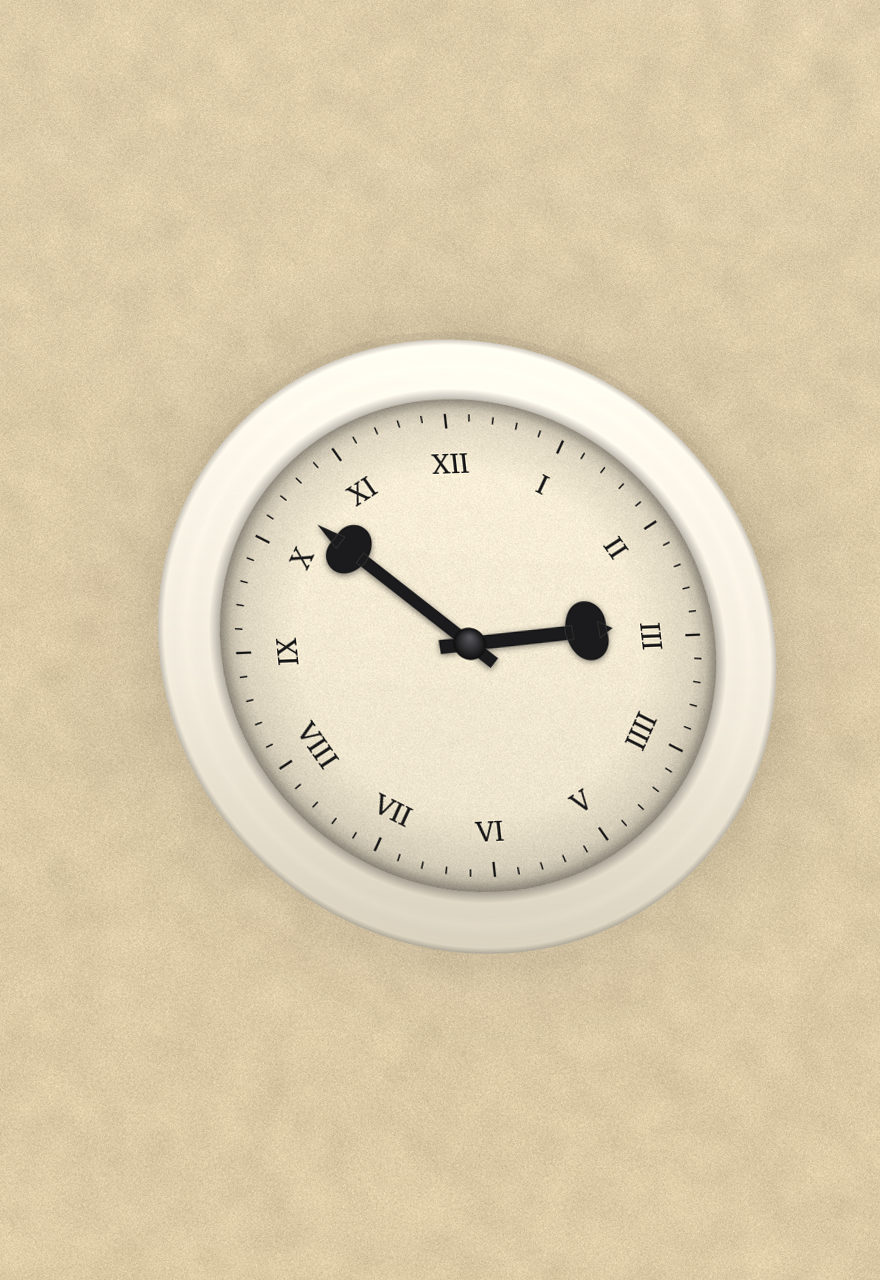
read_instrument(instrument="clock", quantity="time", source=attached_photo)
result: 2:52
